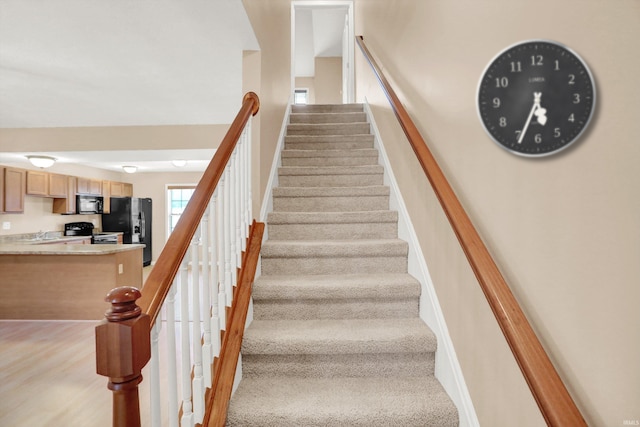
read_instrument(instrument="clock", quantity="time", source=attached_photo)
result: 5:34
